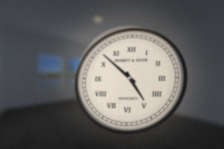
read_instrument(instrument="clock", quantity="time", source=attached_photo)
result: 4:52
